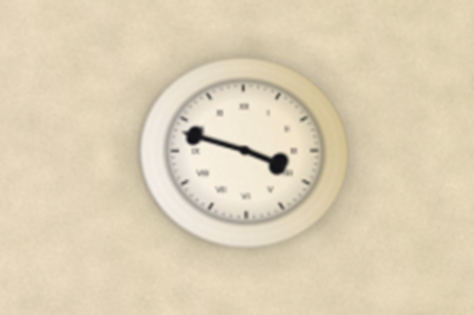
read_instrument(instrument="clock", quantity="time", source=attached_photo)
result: 3:48
